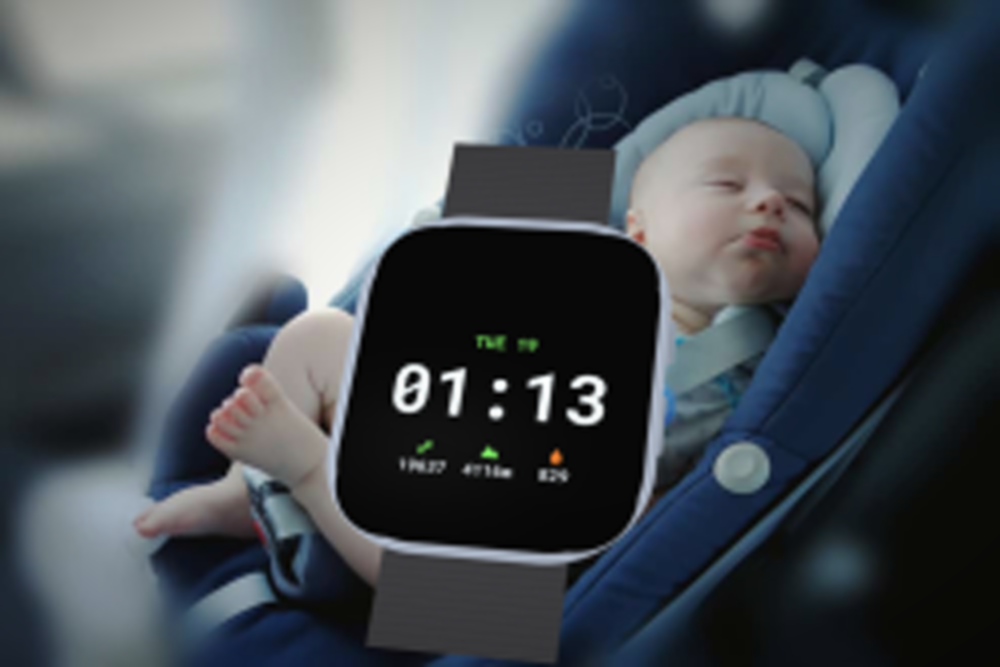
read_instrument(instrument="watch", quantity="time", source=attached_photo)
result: 1:13
